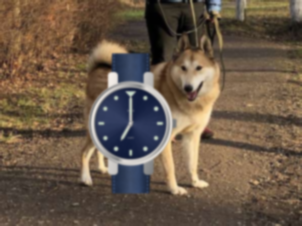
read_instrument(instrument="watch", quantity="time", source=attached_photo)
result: 7:00
